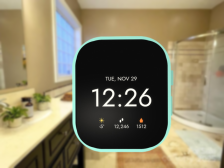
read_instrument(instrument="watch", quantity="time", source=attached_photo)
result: 12:26
